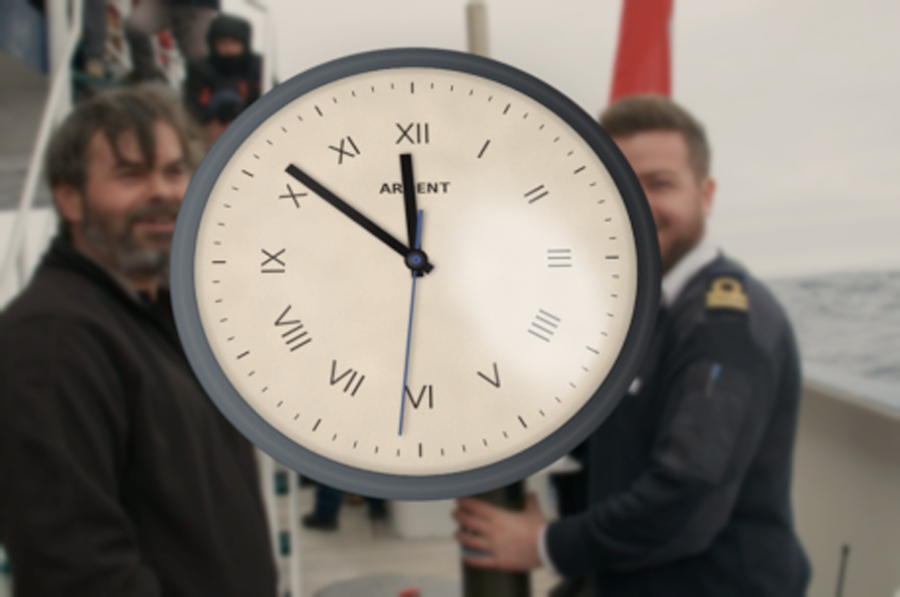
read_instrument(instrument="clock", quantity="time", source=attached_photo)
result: 11:51:31
